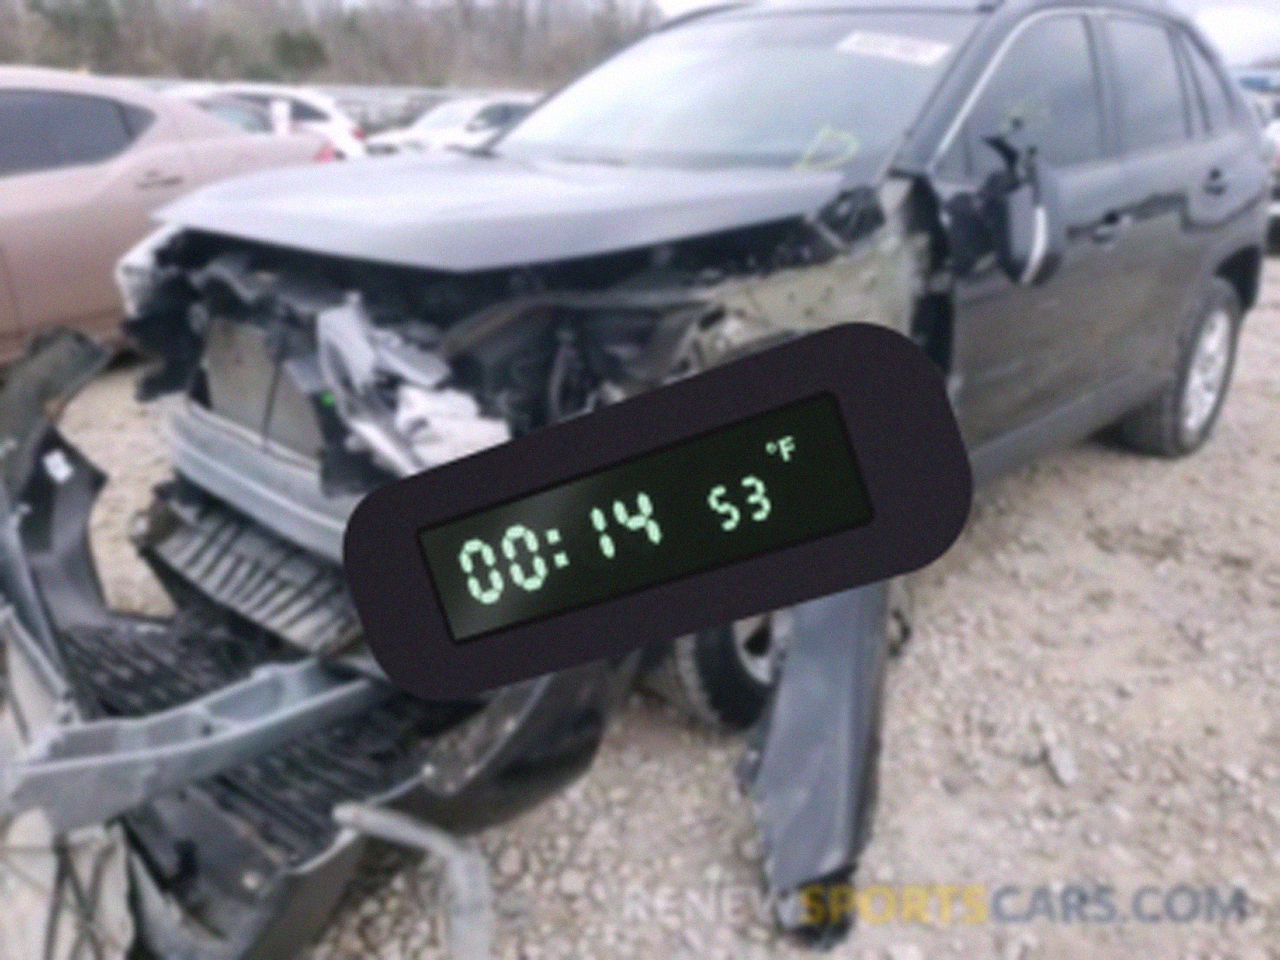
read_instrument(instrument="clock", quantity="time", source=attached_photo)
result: 0:14
